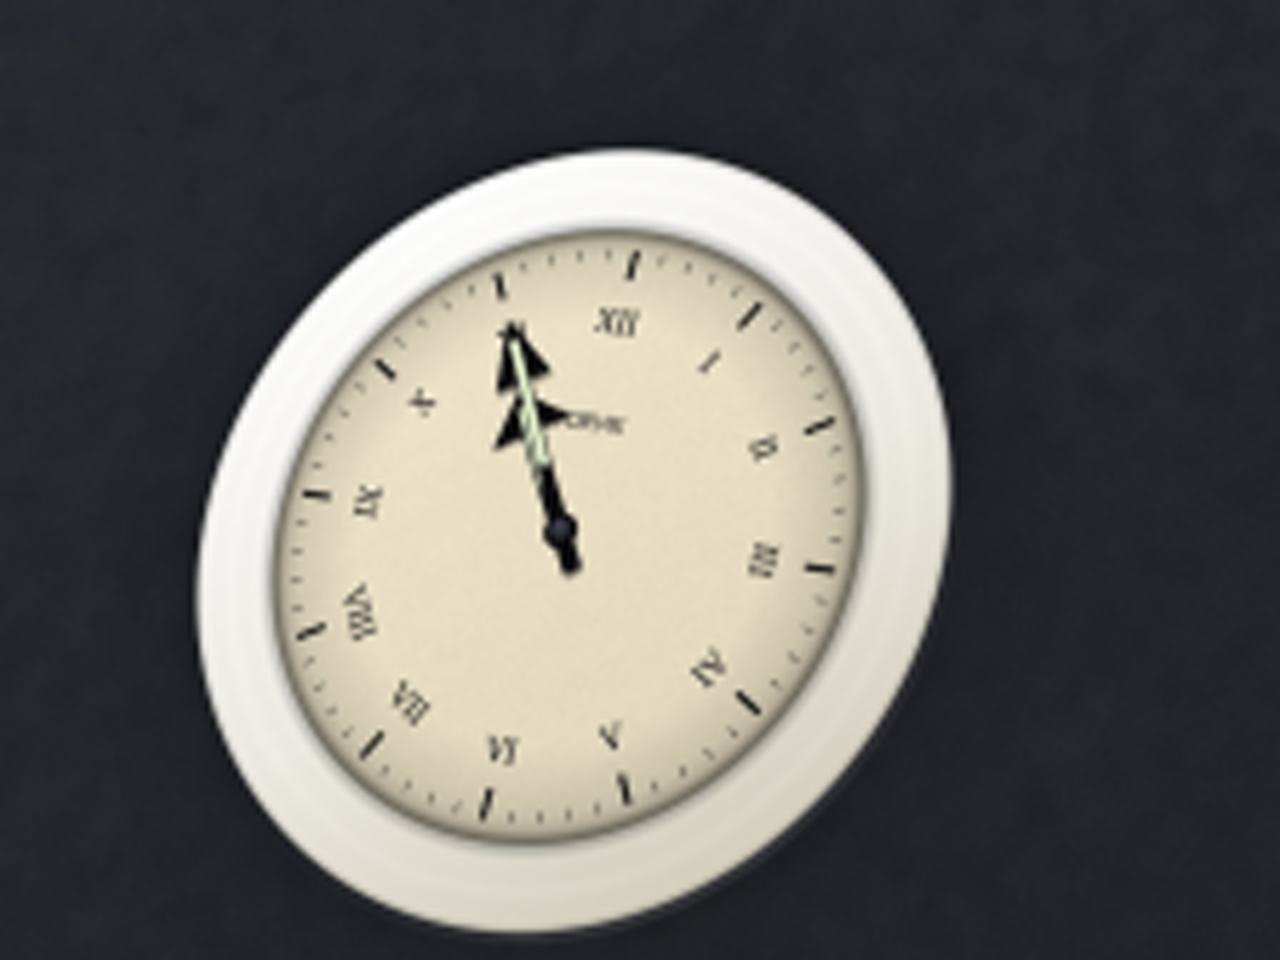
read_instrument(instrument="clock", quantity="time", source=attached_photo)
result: 10:55
